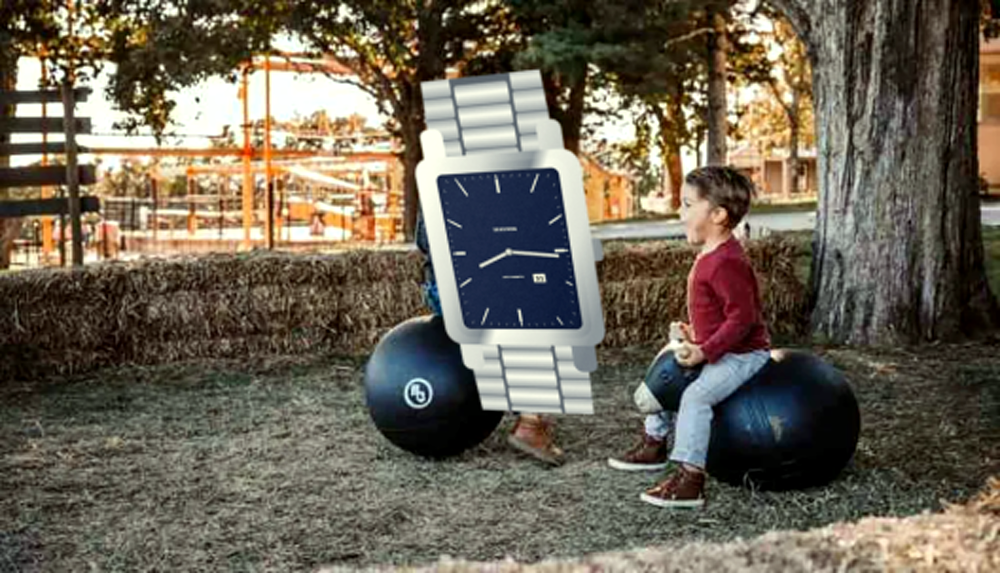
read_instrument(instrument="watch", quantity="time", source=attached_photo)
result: 8:16
